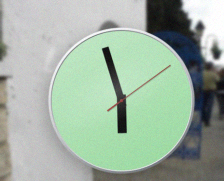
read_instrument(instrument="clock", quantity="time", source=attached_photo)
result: 5:57:09
